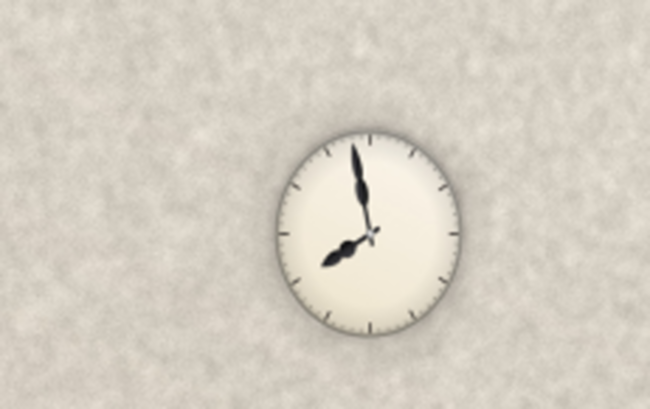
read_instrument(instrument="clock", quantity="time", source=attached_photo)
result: 7:58
